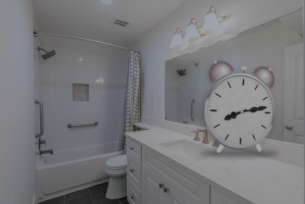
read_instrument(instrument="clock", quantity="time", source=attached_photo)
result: 8:13
